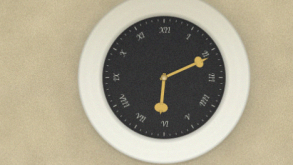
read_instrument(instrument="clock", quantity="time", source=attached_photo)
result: 6:11
